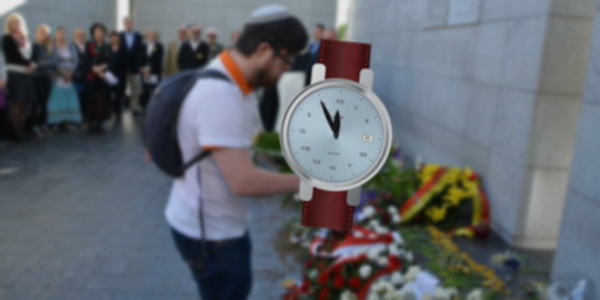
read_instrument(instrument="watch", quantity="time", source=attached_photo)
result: 11:55
